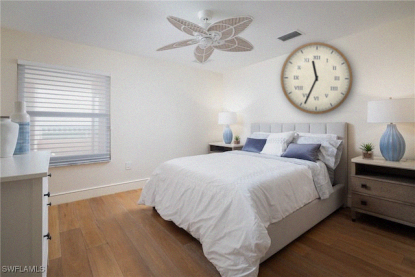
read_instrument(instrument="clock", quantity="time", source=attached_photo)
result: 11:34
